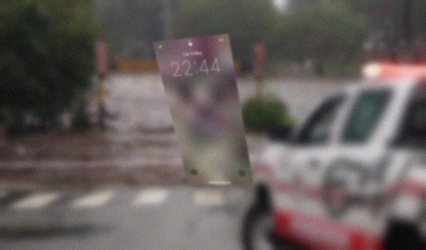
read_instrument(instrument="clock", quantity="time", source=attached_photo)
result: 22:44
